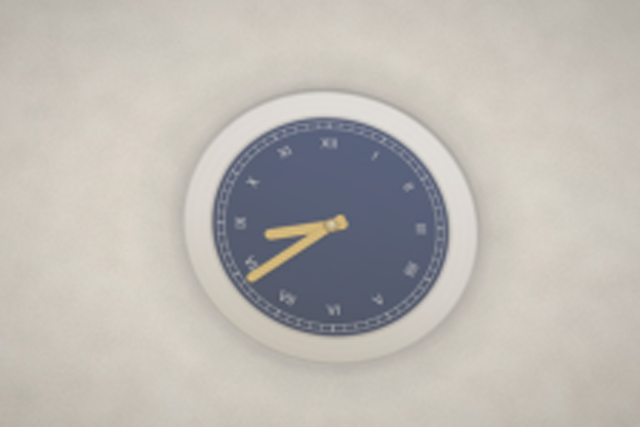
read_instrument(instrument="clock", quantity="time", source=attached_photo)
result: 8:39
